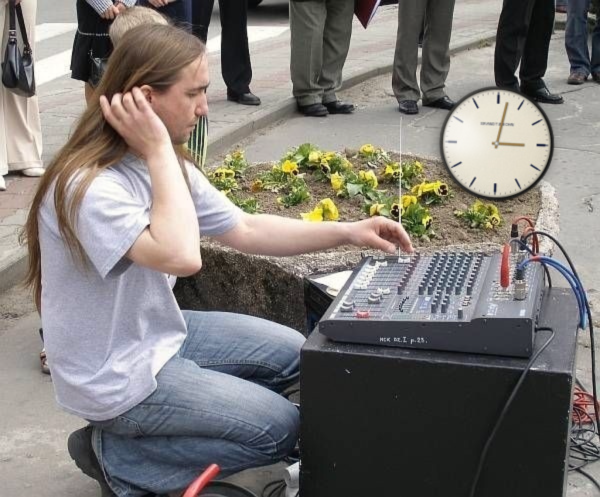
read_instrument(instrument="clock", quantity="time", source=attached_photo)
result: 3:02
